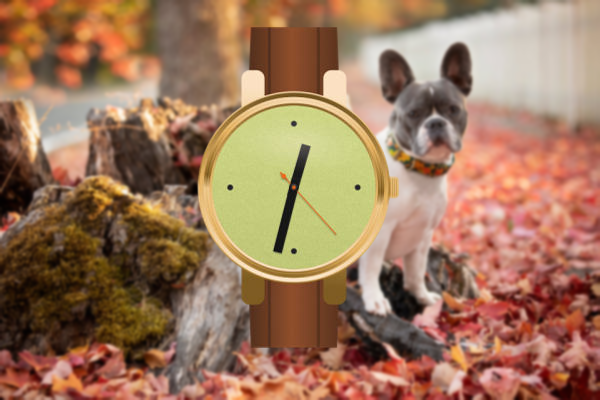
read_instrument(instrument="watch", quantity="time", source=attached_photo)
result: 12:32:23
